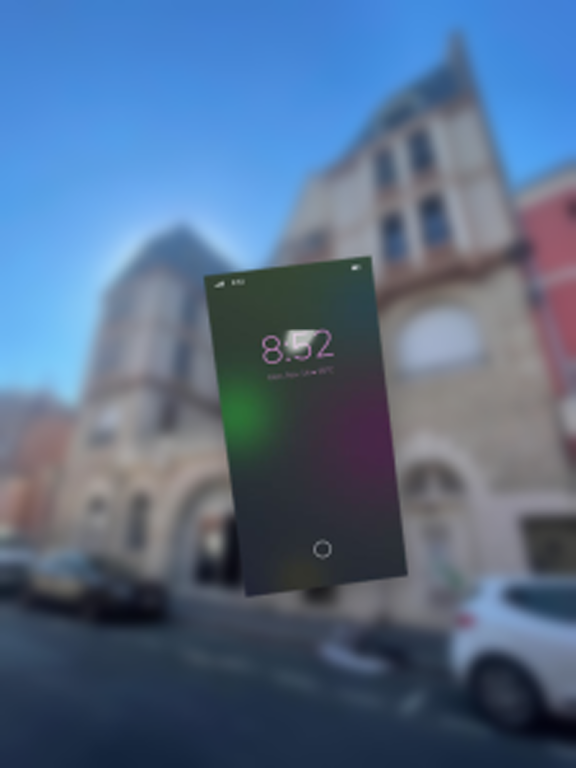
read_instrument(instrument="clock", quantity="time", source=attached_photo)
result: 8:52
